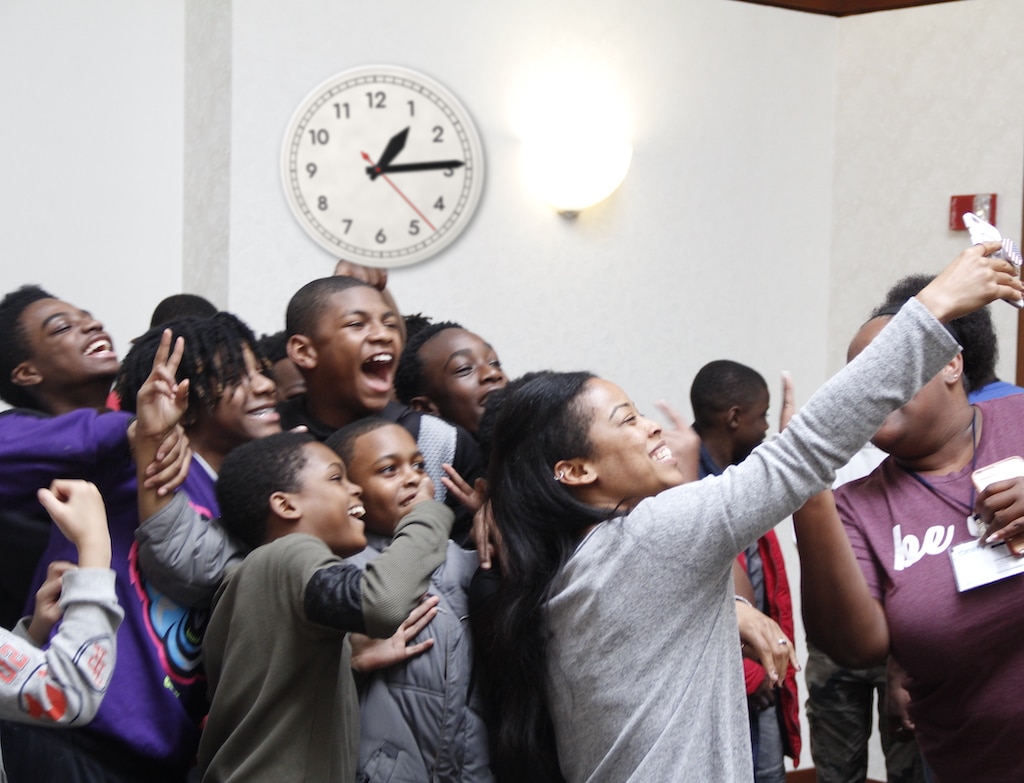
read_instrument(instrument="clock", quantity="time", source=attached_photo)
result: 1:14:23
